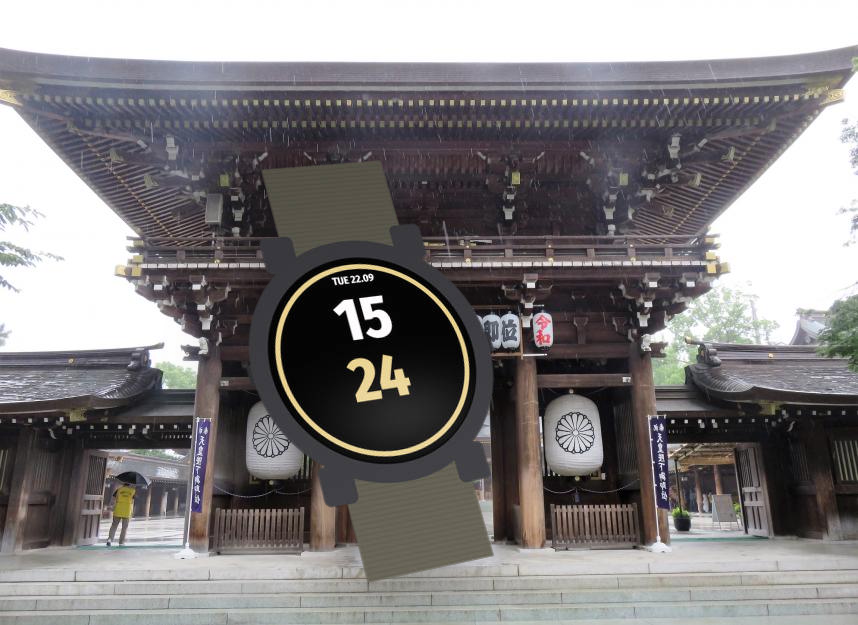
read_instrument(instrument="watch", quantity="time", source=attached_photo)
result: 15:24
